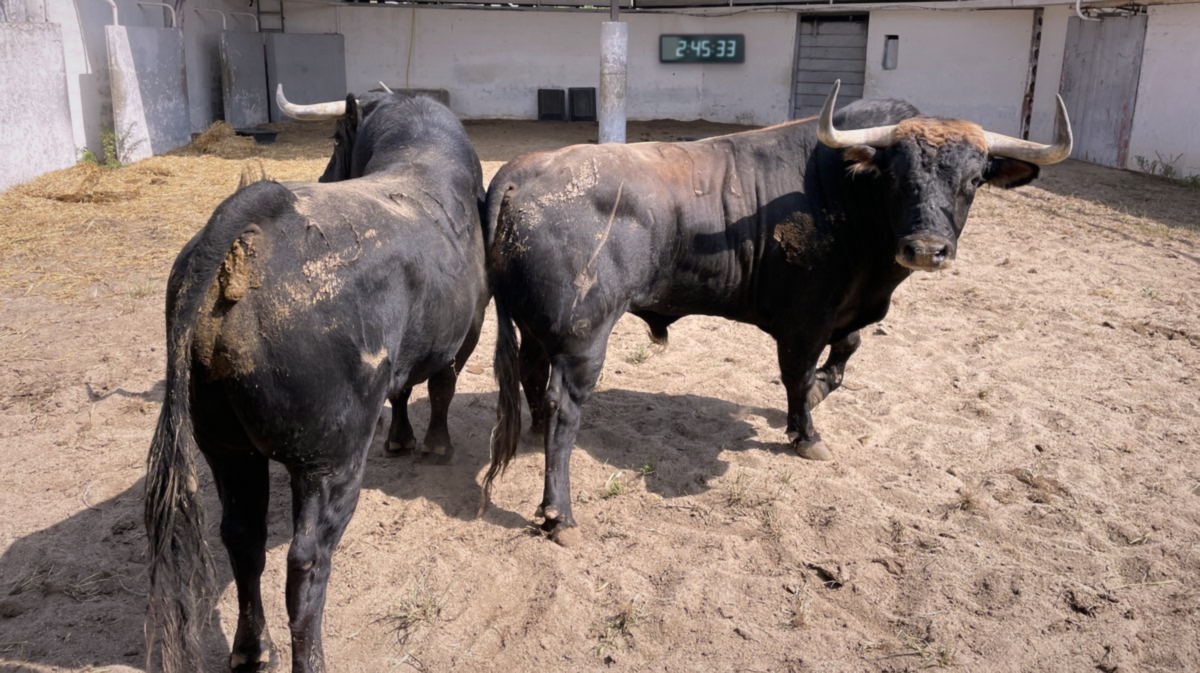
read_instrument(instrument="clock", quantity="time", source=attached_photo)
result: 2:45:33
